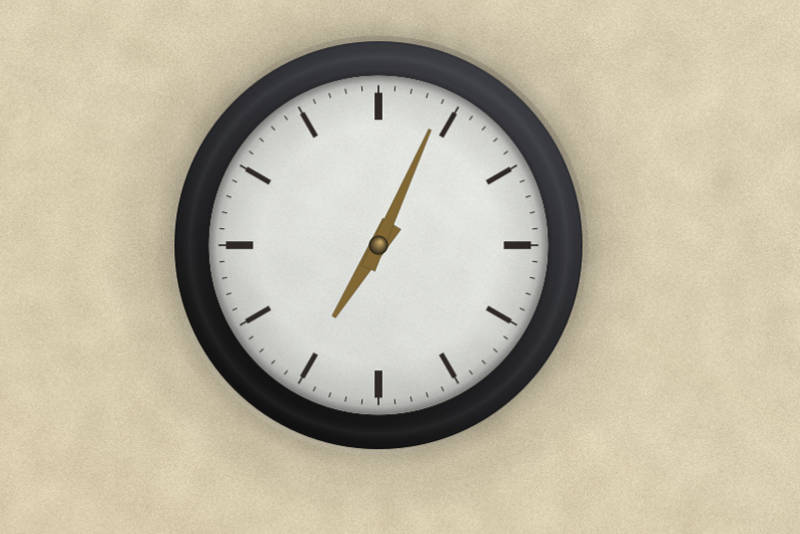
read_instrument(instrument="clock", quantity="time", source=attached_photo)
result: 7:04
